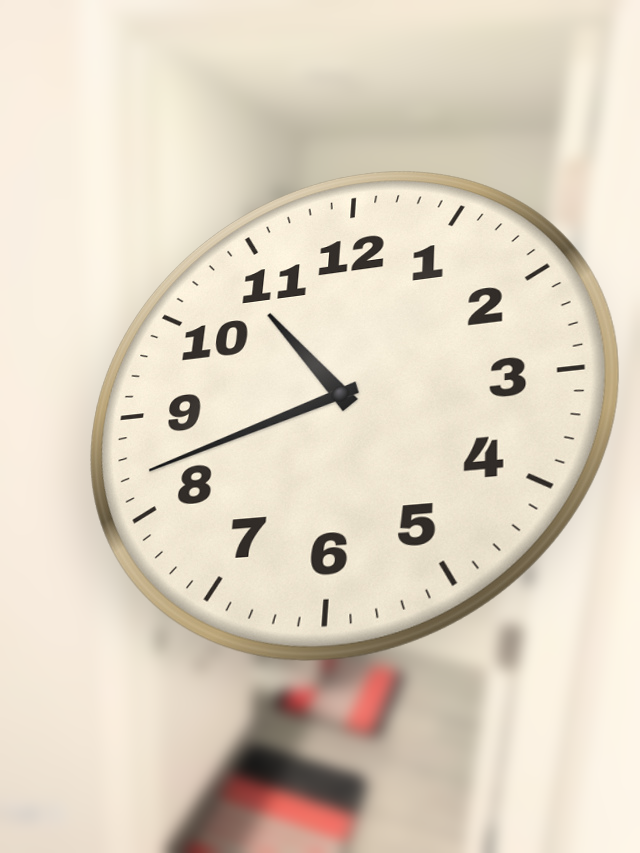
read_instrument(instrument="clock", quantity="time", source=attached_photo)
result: 10:42
